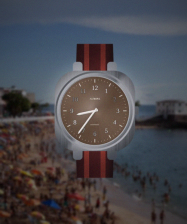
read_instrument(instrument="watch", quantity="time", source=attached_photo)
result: 8:36
